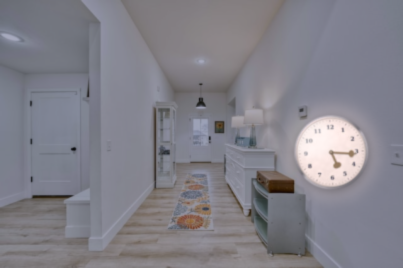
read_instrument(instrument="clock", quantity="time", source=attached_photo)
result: 5:16
